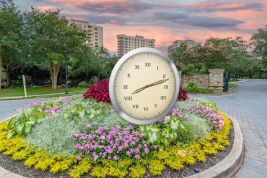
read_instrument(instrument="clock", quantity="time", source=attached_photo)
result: 8:12
